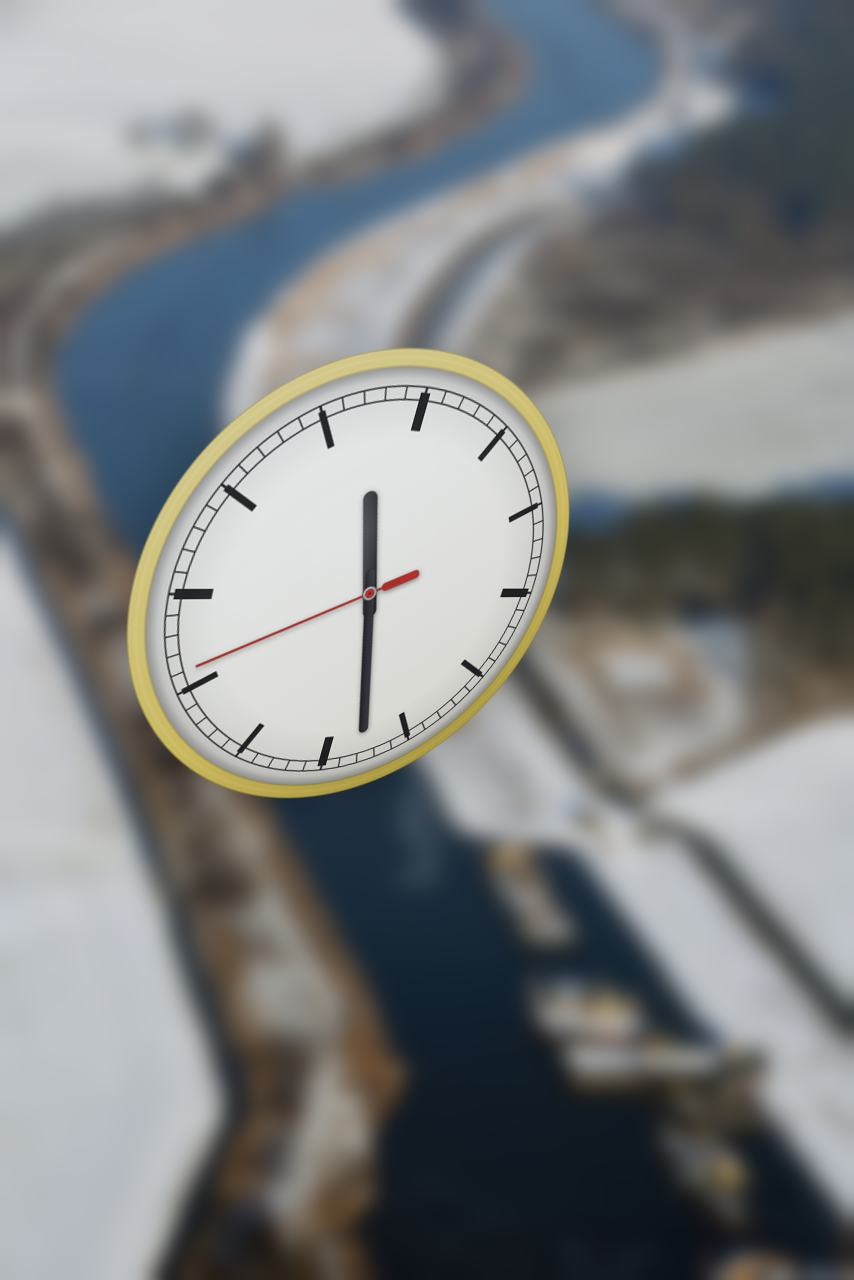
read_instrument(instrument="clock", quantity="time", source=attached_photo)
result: 11:27:41
